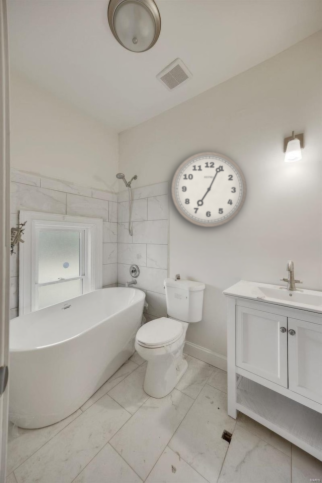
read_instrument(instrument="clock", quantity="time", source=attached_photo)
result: 7:04
